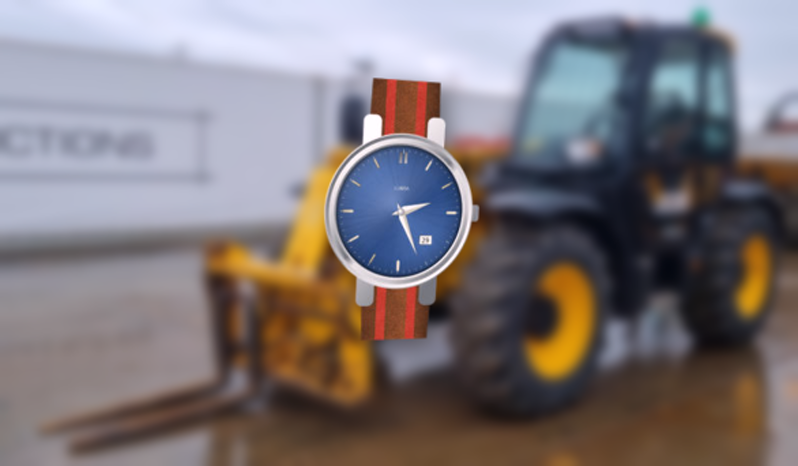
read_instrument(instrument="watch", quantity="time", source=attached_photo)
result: 2:26
